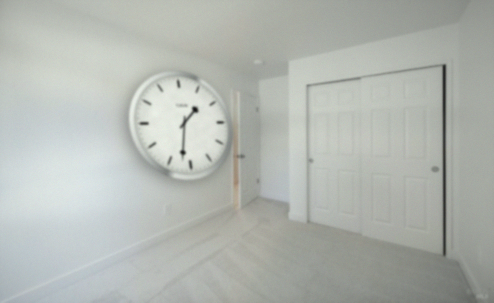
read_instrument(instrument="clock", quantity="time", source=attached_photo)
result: 1:32
